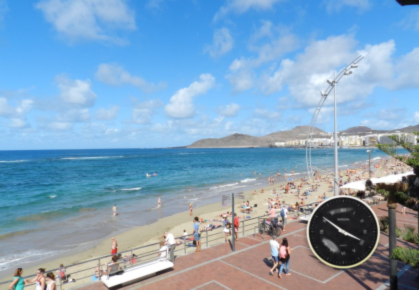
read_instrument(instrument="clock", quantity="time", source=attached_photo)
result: 3:51
